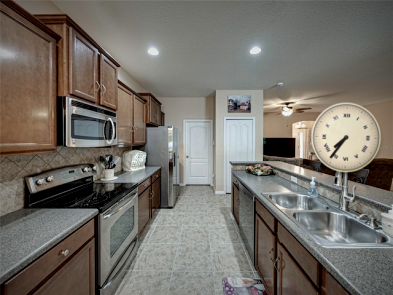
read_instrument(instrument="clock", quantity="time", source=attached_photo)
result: 7:36
